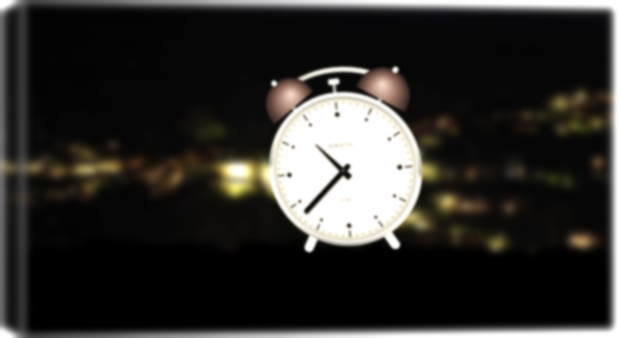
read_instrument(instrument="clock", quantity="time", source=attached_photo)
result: 10:38
